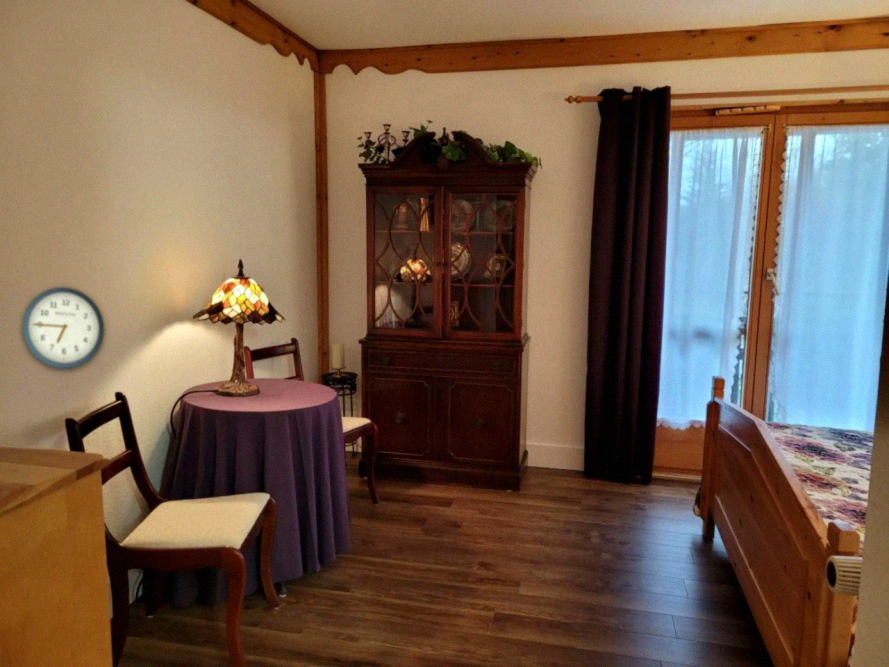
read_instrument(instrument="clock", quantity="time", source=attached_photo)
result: 6:45
